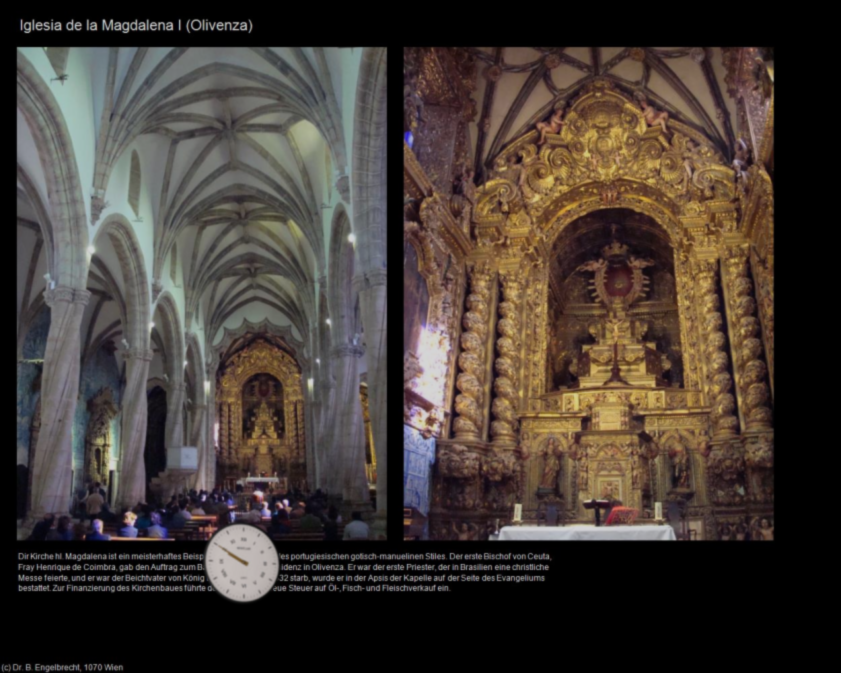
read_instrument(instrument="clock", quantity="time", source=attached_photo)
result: 9:50
